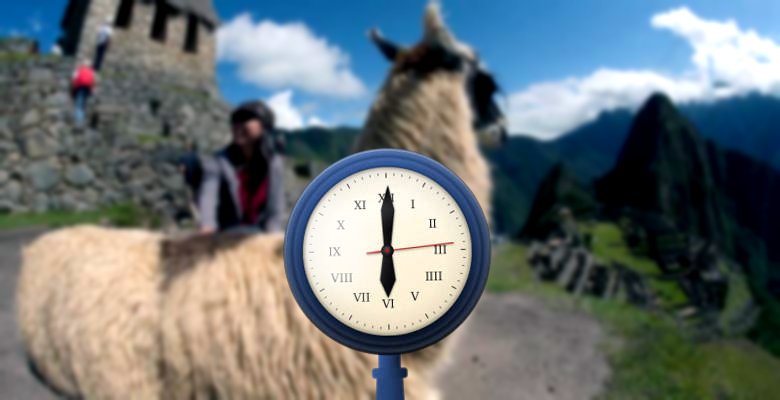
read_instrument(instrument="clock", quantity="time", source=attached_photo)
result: 6:00:14
